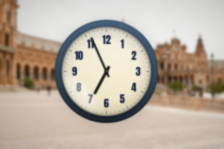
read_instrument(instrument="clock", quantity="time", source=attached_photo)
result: 6:56
